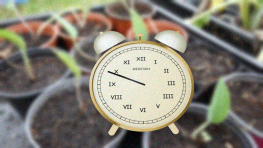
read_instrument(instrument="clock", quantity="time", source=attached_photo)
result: 9:49
